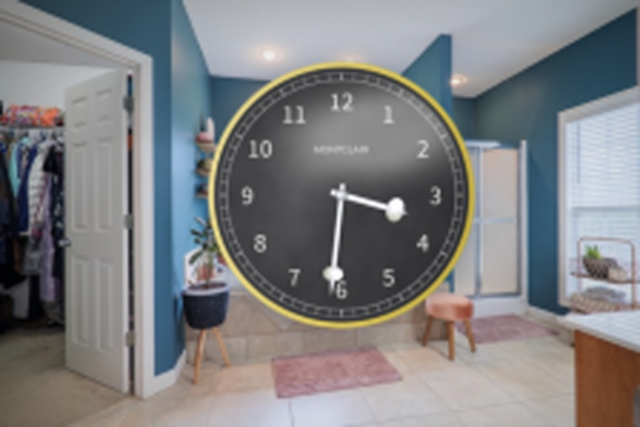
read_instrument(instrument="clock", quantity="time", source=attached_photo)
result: 3:31
